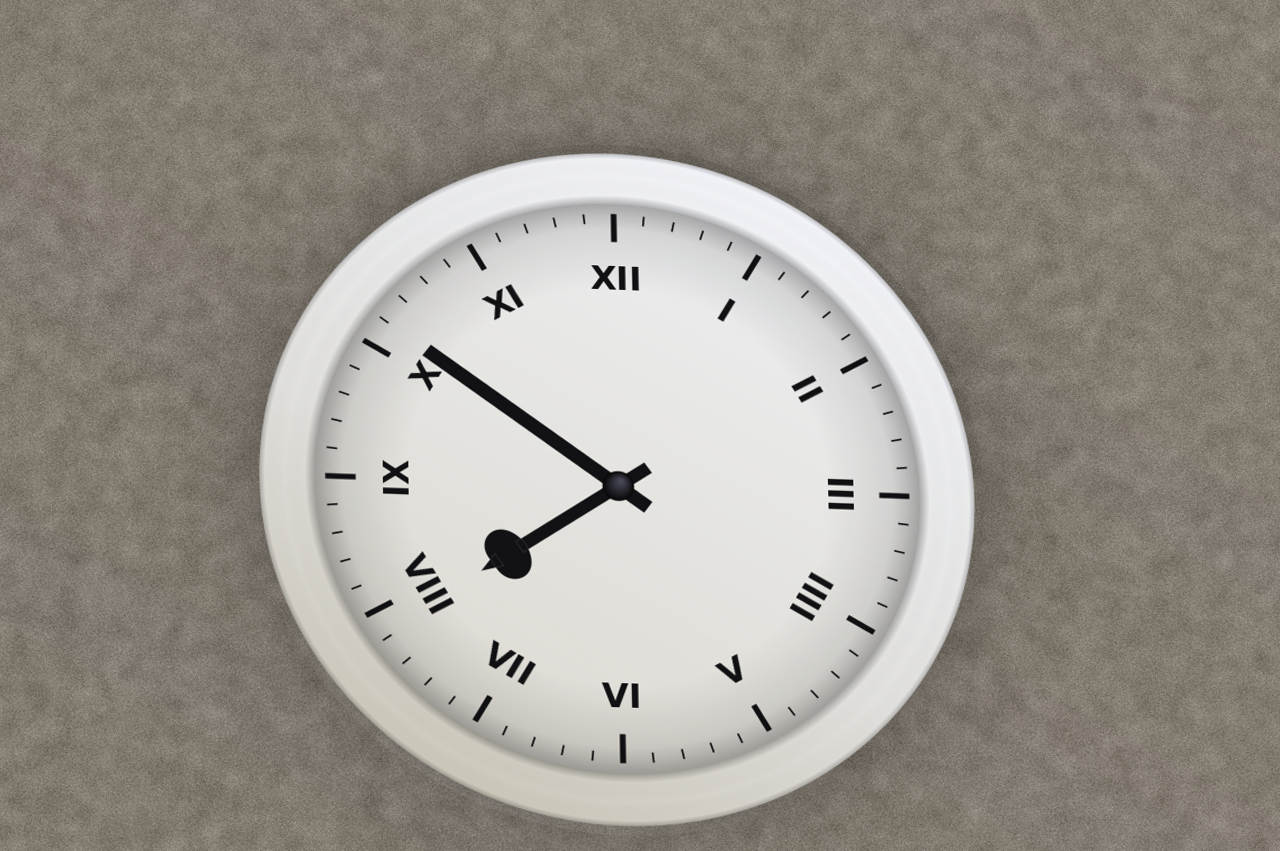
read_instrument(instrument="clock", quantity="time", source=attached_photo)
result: 7:51
